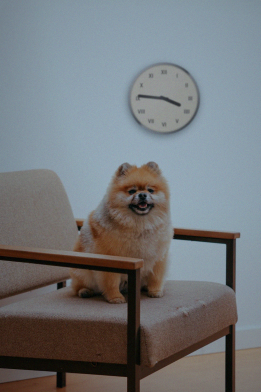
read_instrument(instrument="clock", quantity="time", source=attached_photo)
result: 3:46
